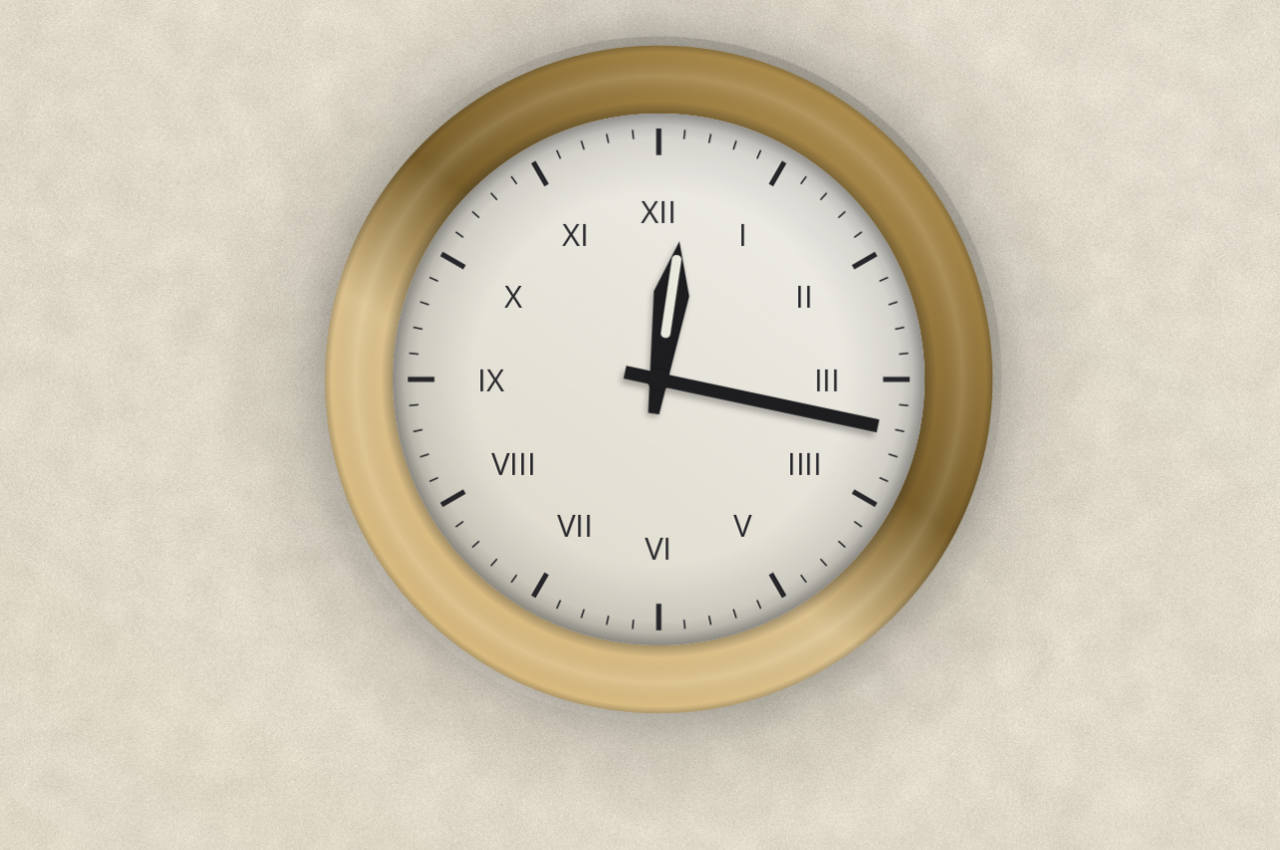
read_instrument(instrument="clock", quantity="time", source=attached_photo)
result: 12:17
